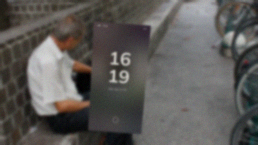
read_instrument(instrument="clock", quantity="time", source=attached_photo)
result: 16:19
